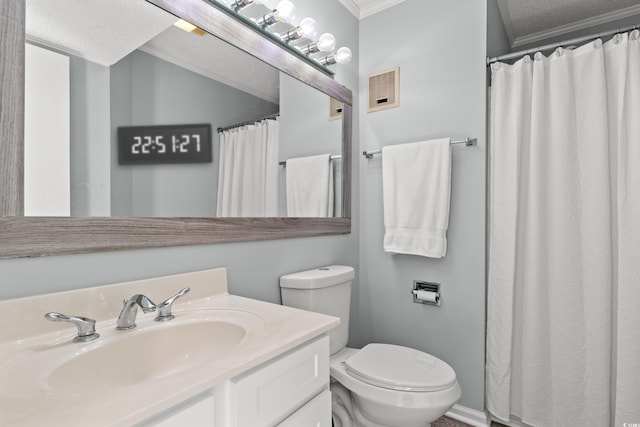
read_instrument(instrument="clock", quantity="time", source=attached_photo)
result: 22:51:27
